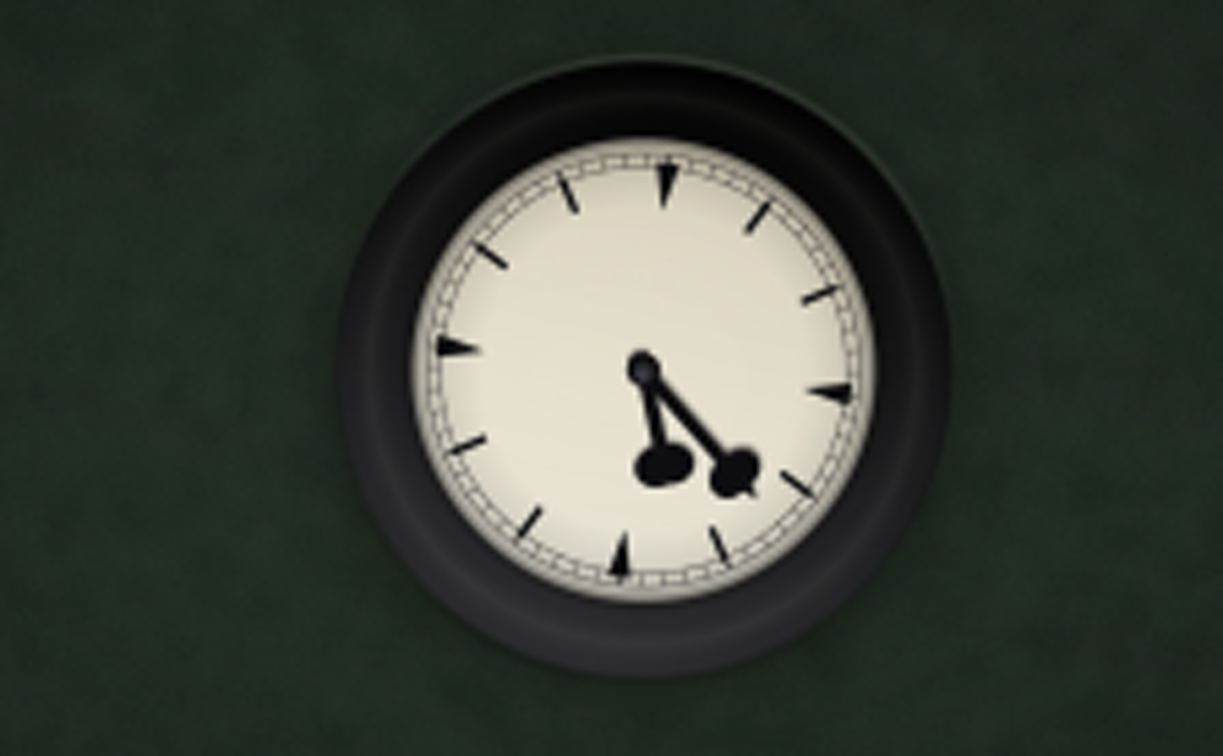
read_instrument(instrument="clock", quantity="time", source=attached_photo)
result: 5:22
